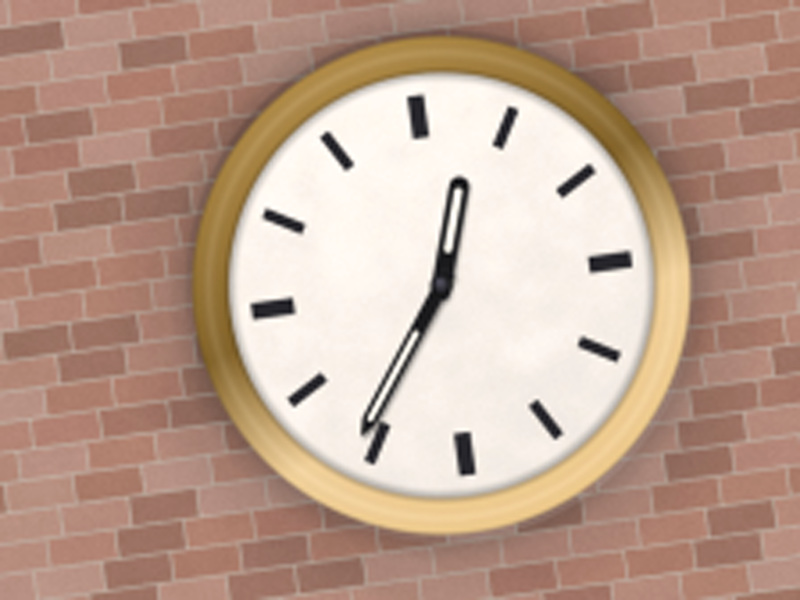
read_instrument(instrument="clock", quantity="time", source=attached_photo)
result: 12:36
